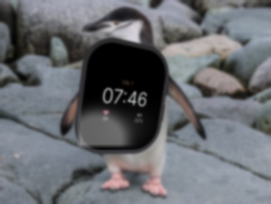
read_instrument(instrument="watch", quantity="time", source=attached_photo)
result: 7:46
